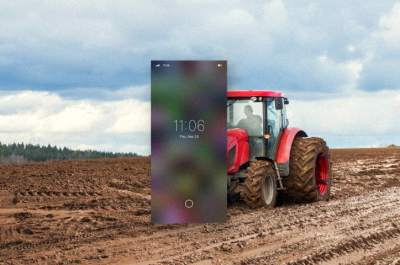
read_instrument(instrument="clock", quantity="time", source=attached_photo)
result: 11:06
